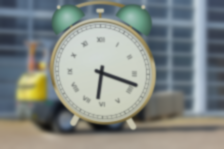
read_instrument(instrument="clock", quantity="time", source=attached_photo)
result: 6:18
